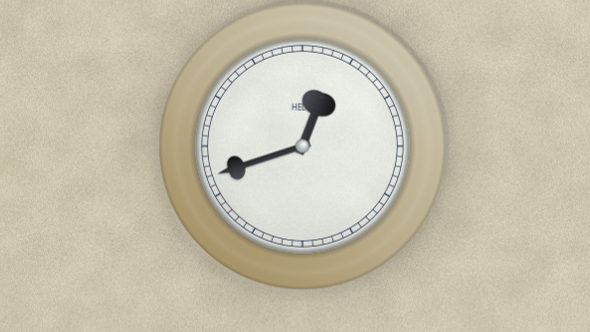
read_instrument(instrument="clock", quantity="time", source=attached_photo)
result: 12:42
